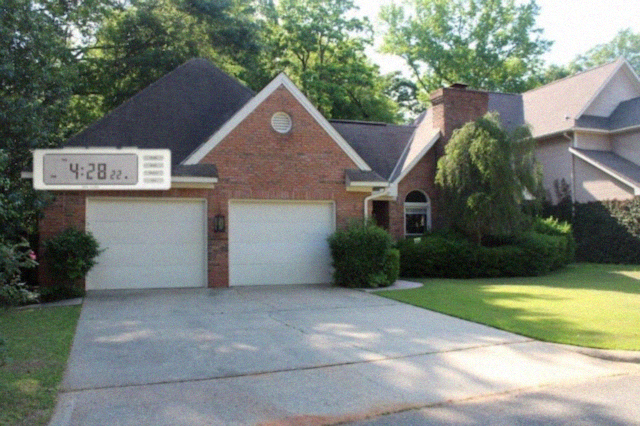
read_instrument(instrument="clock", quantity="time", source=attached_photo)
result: 4:28
